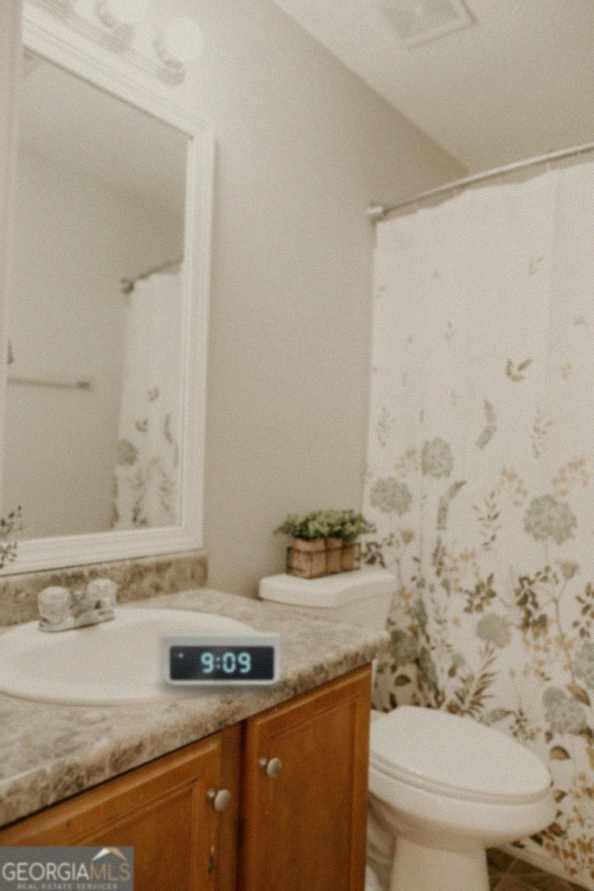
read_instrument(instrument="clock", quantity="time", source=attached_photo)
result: 9:09
